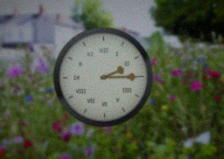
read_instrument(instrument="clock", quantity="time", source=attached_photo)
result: 2:15
